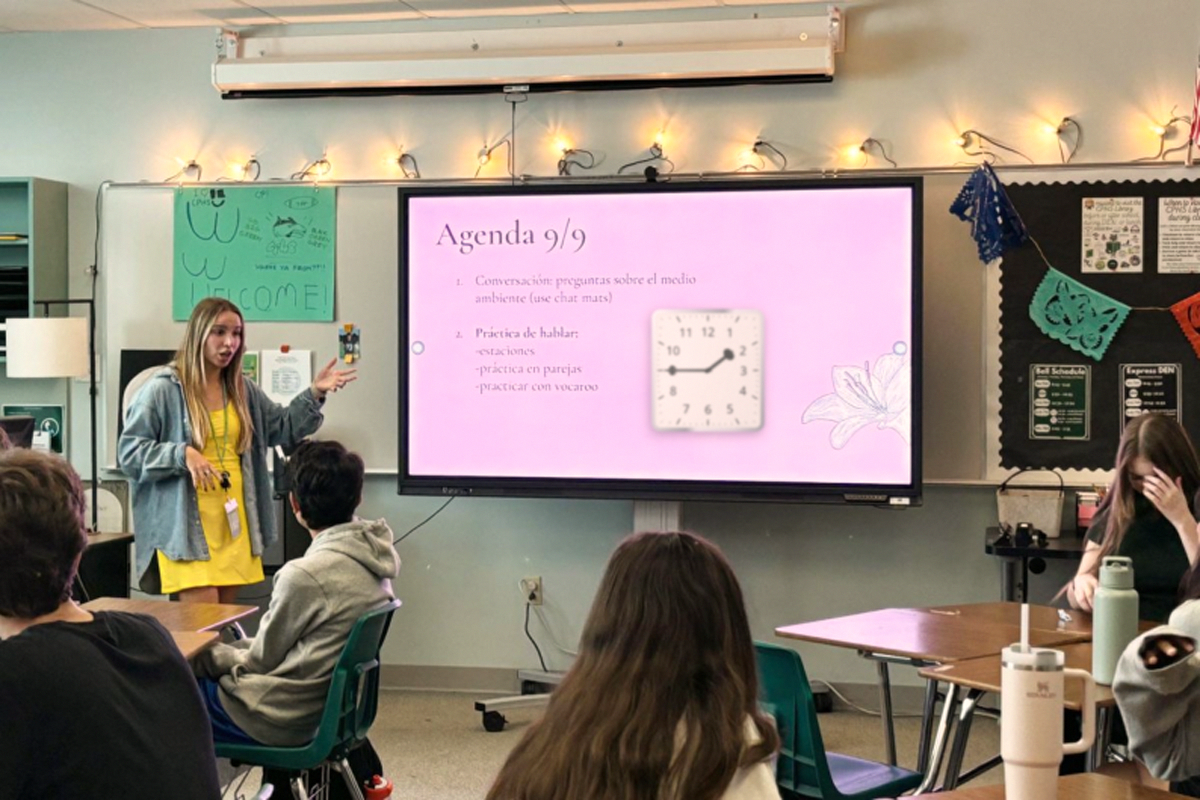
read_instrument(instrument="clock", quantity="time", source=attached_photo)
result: 1:45
